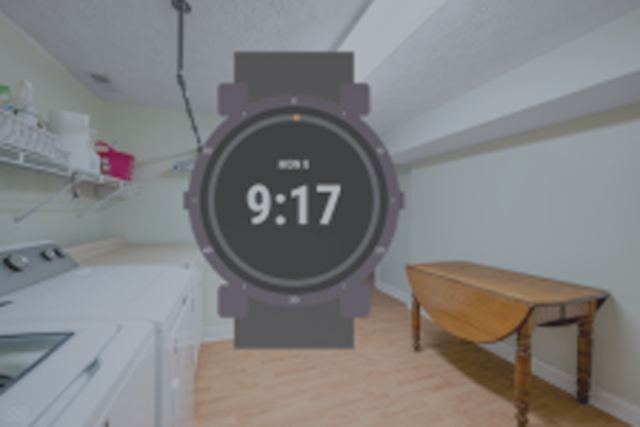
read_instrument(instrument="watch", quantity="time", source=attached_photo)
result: 9:17
